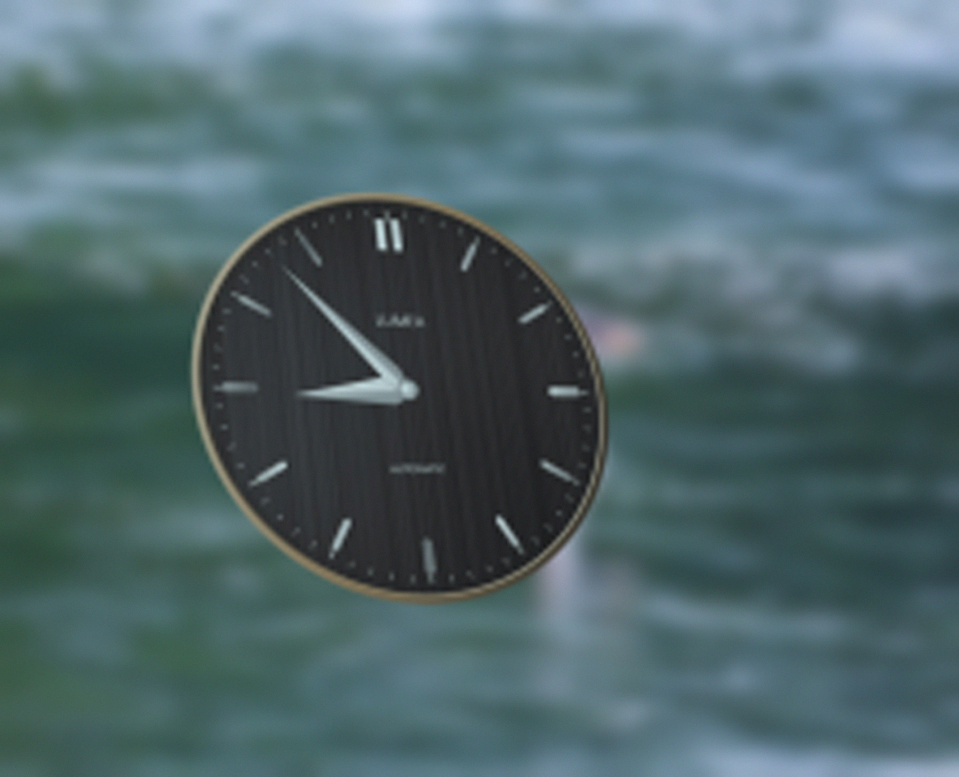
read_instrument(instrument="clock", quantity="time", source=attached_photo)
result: 8:53
